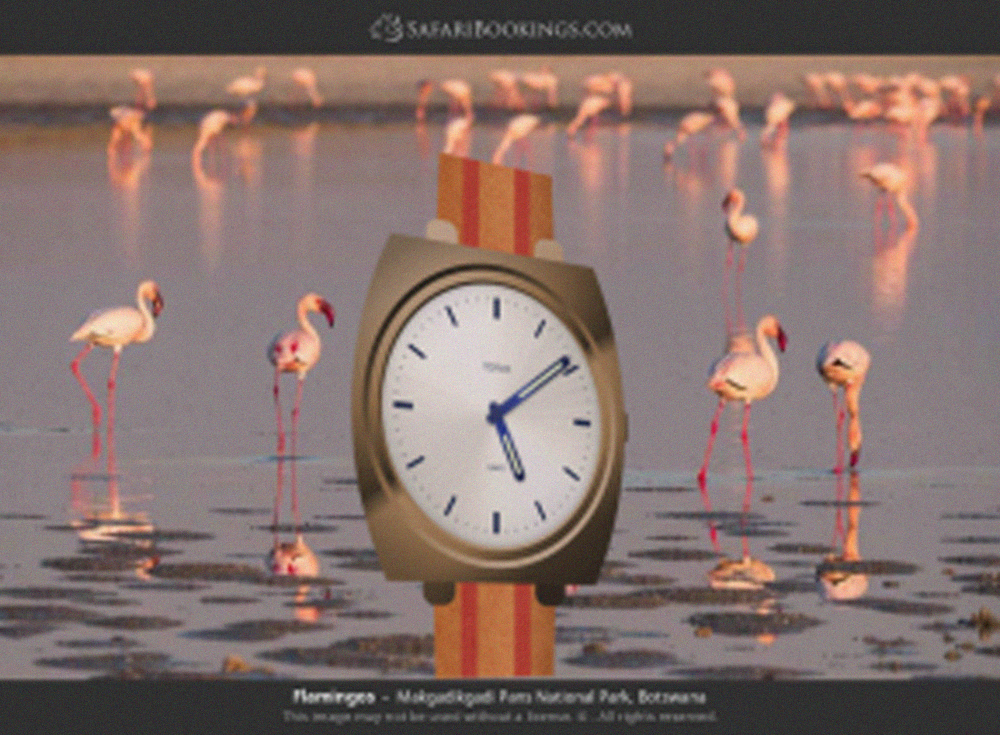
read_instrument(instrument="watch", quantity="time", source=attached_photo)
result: 5:09
